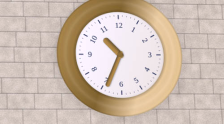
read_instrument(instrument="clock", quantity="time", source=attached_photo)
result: 10:34
